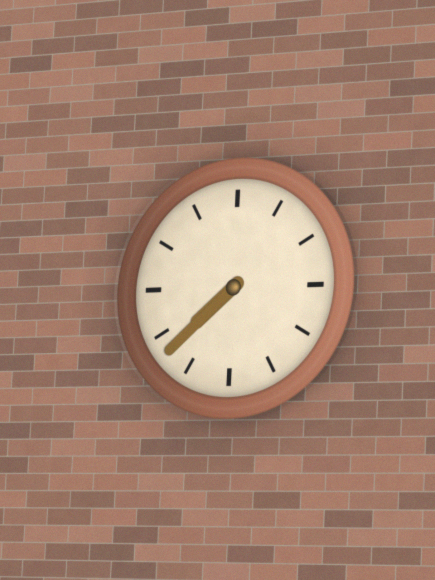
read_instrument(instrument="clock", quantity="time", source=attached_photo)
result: 7:38
